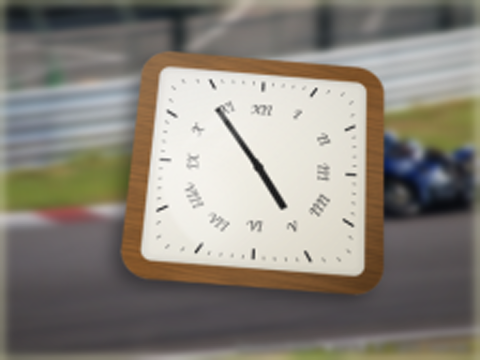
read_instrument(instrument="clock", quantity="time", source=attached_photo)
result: 4:54
